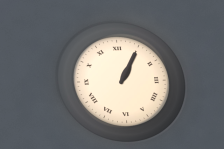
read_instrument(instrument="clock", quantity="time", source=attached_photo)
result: 1:05
